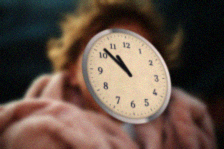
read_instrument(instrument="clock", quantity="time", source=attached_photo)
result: 10:52
